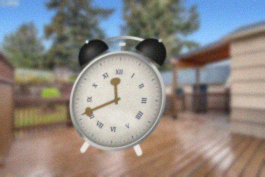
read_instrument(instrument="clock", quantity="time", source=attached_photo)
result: 11:41
